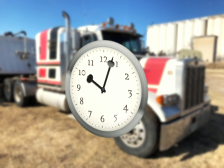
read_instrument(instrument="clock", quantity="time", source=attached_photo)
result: 10:03
